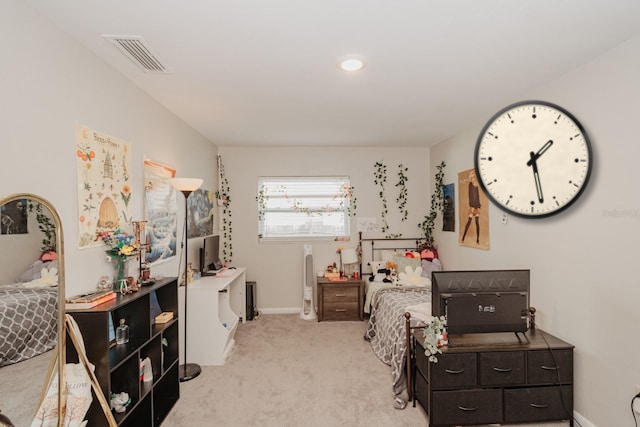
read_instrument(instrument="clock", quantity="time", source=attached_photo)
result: 1:28
